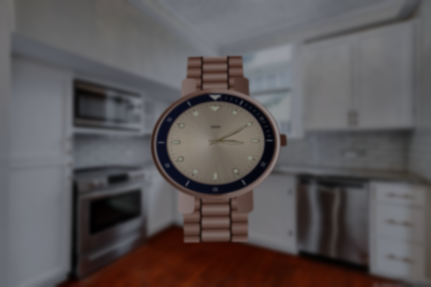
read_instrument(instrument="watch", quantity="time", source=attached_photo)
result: 3:10
